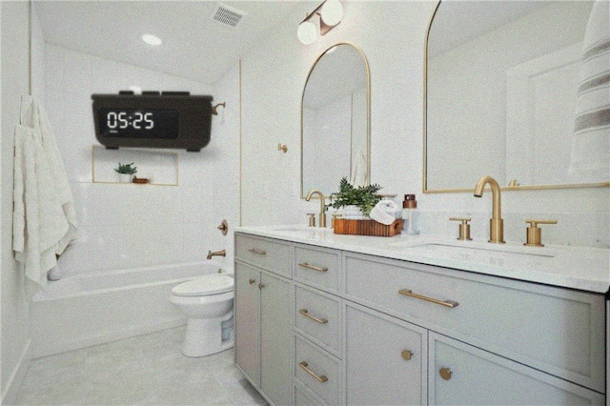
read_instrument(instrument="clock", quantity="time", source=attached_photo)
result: 5:25
